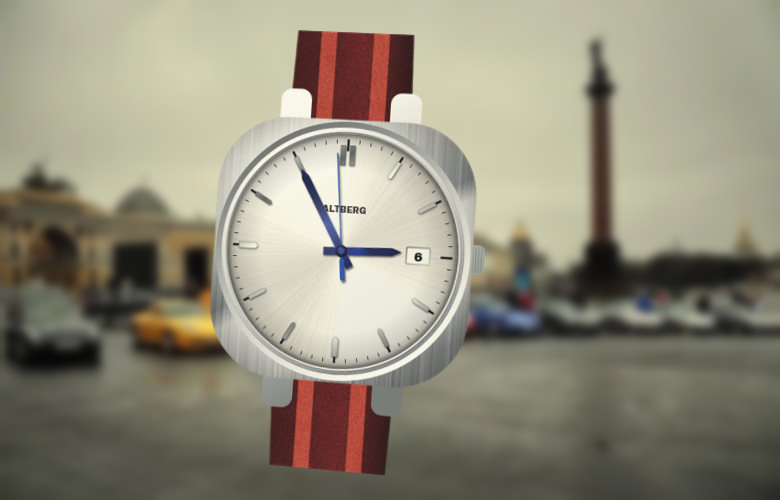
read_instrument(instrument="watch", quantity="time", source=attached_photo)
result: 2:54:59
